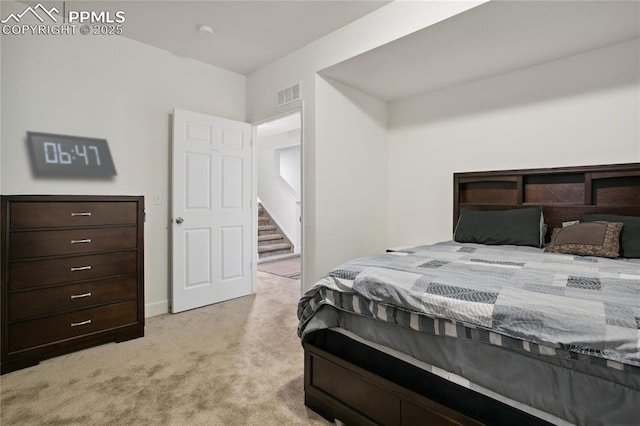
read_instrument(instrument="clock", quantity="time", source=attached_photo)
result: 6:47
